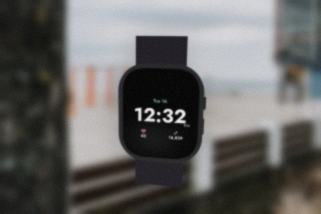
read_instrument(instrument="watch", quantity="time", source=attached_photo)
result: 12:32
